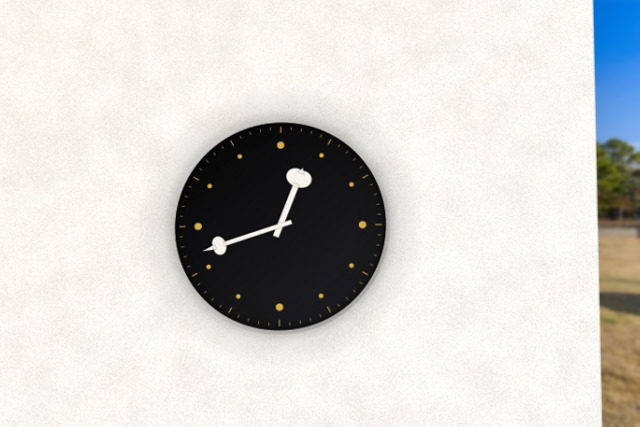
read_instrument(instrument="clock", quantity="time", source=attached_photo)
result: 12:42
